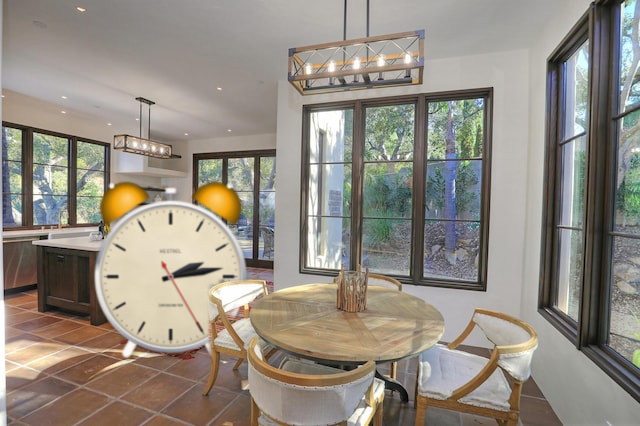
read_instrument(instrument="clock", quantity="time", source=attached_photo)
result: 2:13:25
